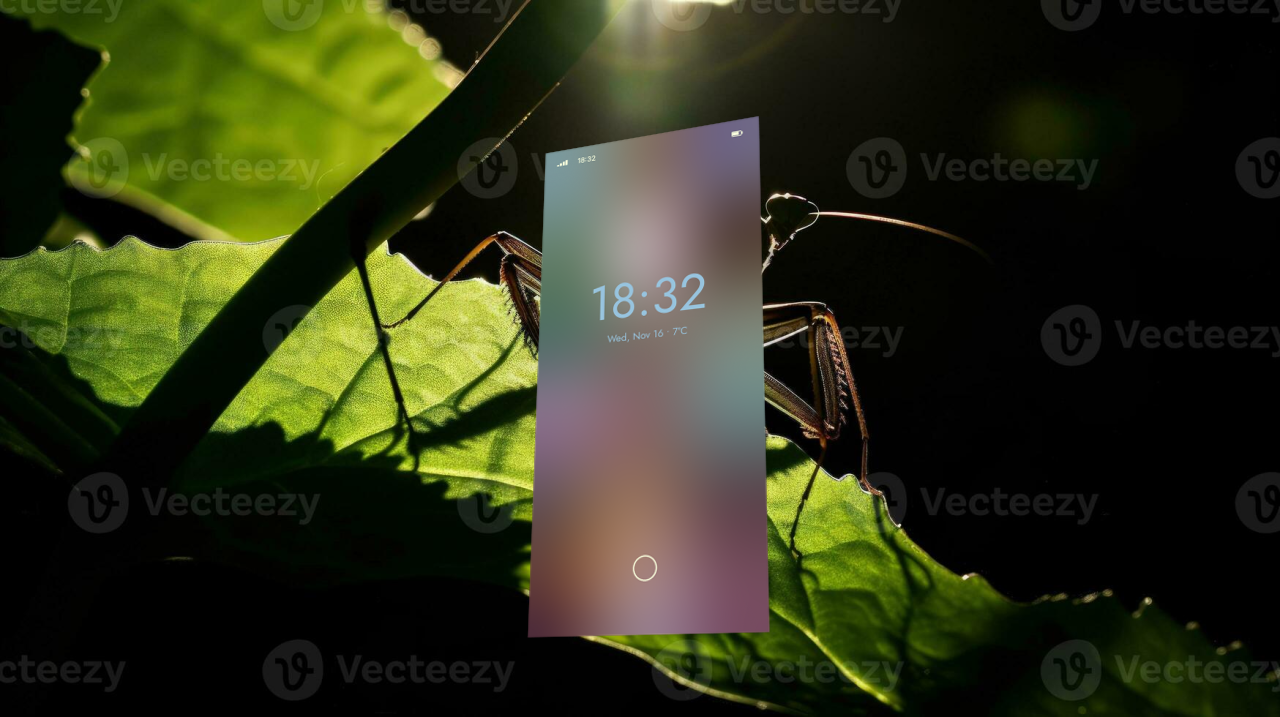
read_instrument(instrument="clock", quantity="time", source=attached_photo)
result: 18:32
